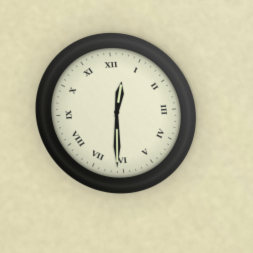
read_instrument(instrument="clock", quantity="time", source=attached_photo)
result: 12:31
